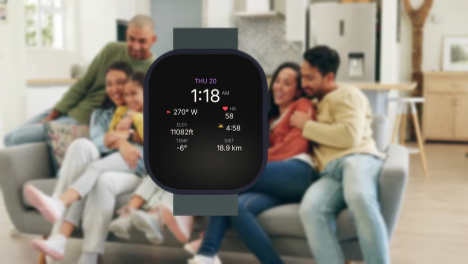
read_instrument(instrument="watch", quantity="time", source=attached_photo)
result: 1:18
